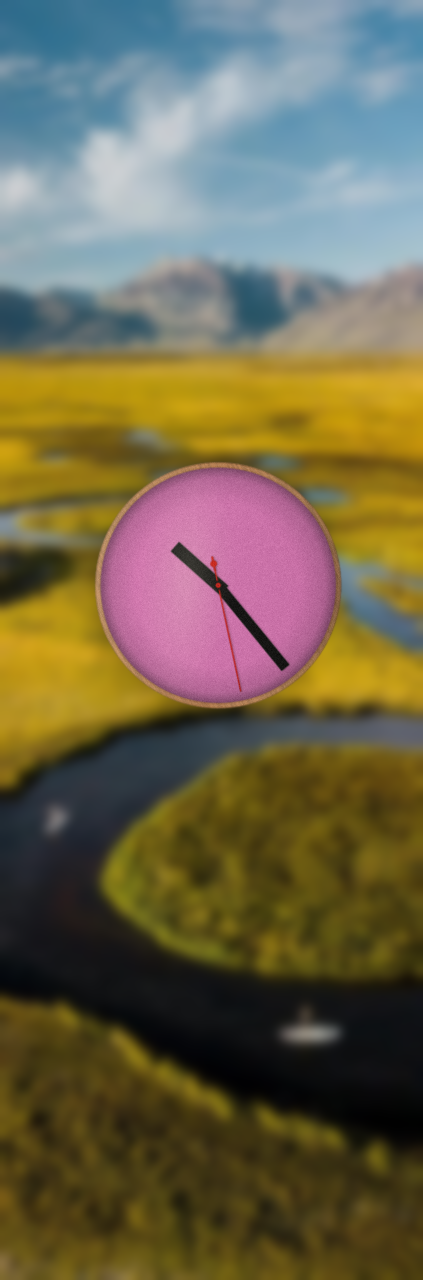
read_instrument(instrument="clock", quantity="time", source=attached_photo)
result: 10:23:28
